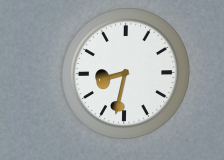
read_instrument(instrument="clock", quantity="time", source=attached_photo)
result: 8:32
